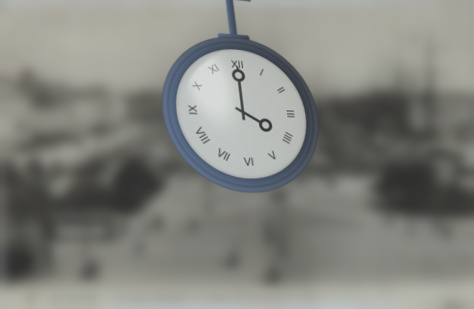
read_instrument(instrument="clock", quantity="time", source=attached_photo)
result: 4:00
